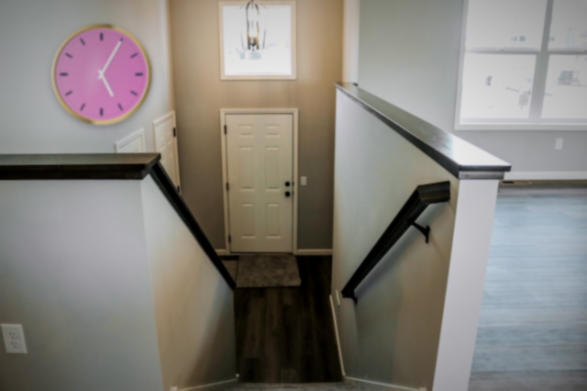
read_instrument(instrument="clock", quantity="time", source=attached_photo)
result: 5:05
